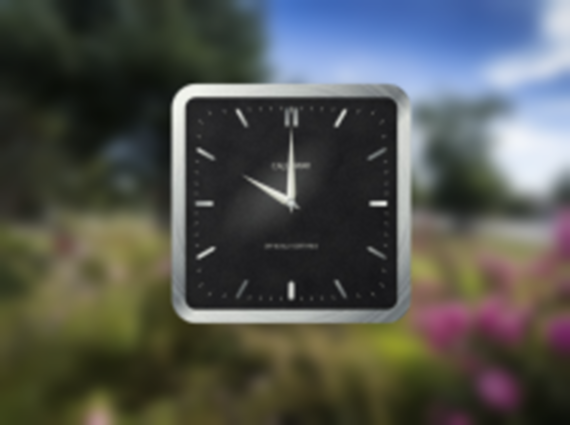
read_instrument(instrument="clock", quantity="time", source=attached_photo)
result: 10:00
